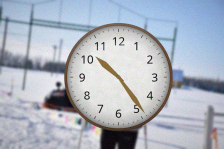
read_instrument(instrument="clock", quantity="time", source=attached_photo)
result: 10:24
